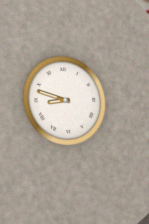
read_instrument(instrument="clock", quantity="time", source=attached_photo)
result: 8:48
